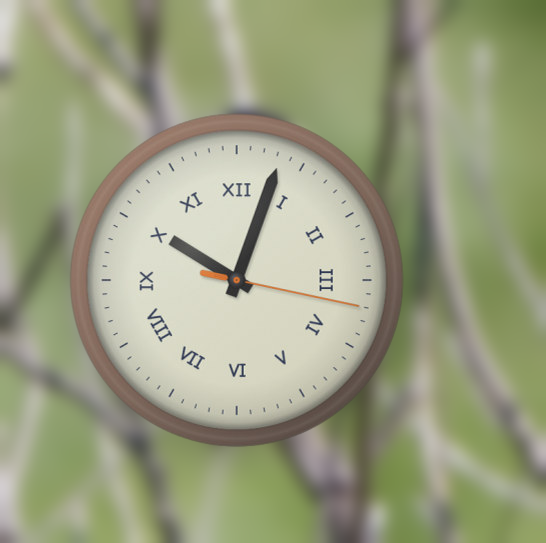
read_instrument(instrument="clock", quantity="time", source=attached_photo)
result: 10:03:17
